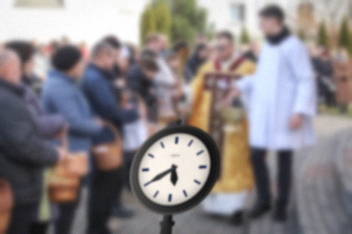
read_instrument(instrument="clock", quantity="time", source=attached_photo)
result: 5:40
